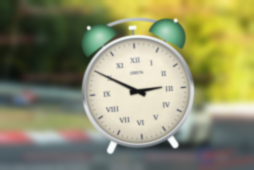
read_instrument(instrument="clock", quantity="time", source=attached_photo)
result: 2:50
